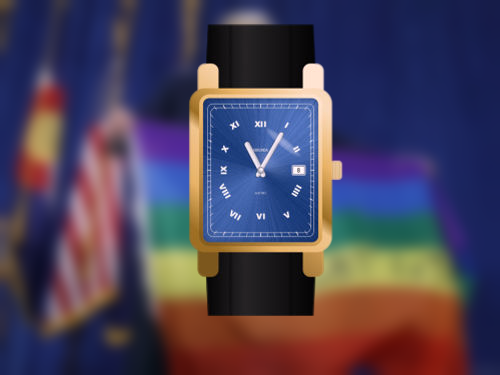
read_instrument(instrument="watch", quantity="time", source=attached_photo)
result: 11:05
